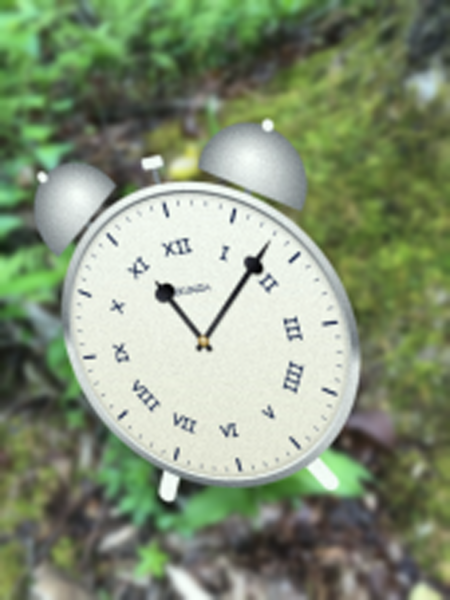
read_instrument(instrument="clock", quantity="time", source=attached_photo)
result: 11:08
